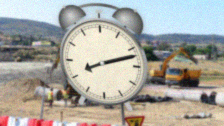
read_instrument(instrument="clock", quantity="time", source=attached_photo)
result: 8:12
